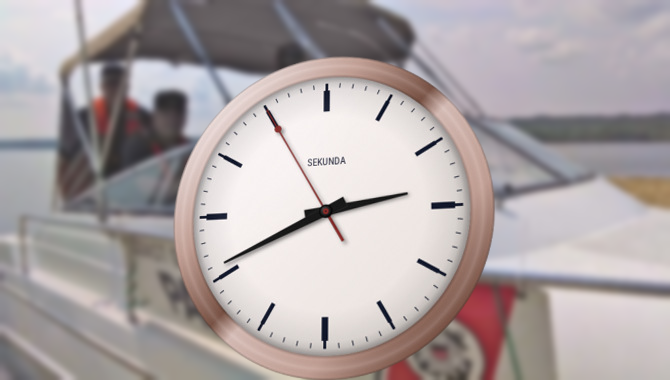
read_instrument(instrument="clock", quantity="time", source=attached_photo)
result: 2:40:55
